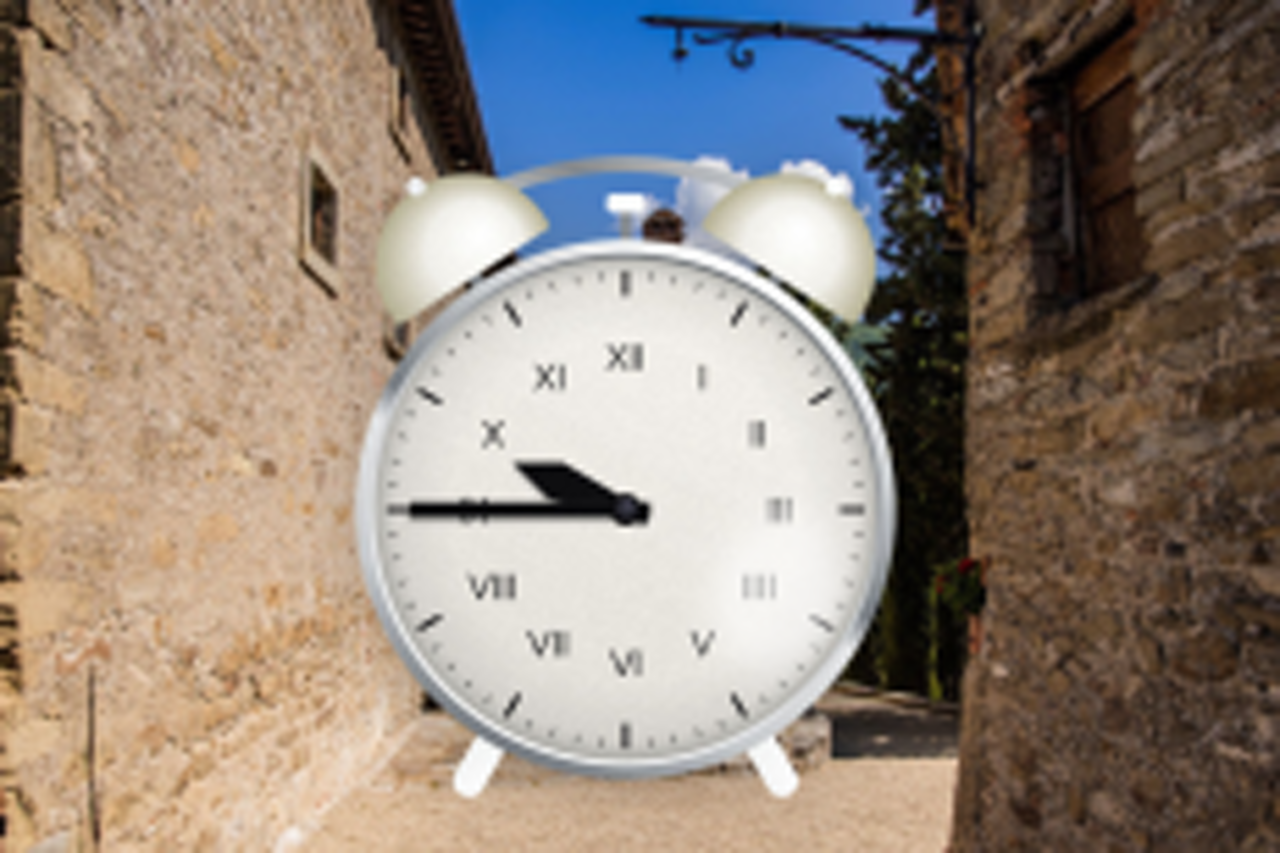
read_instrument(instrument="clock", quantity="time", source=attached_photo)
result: 9:45
